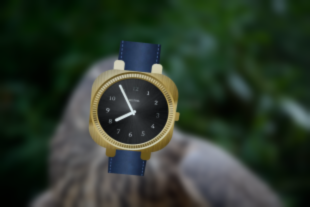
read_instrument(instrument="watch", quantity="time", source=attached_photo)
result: 7:55
